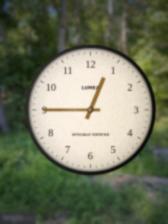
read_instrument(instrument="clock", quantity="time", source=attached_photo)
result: 12:45
